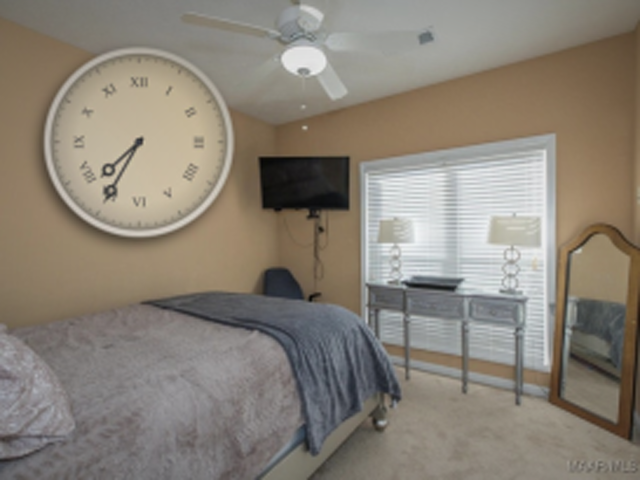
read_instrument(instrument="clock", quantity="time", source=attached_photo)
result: 7:35
